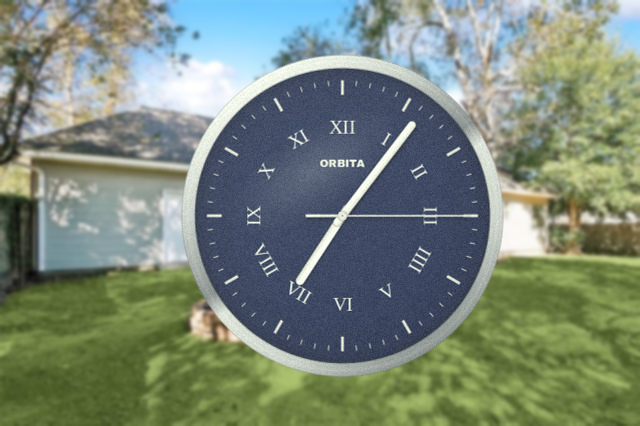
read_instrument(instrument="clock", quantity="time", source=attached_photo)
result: 7:06:15
